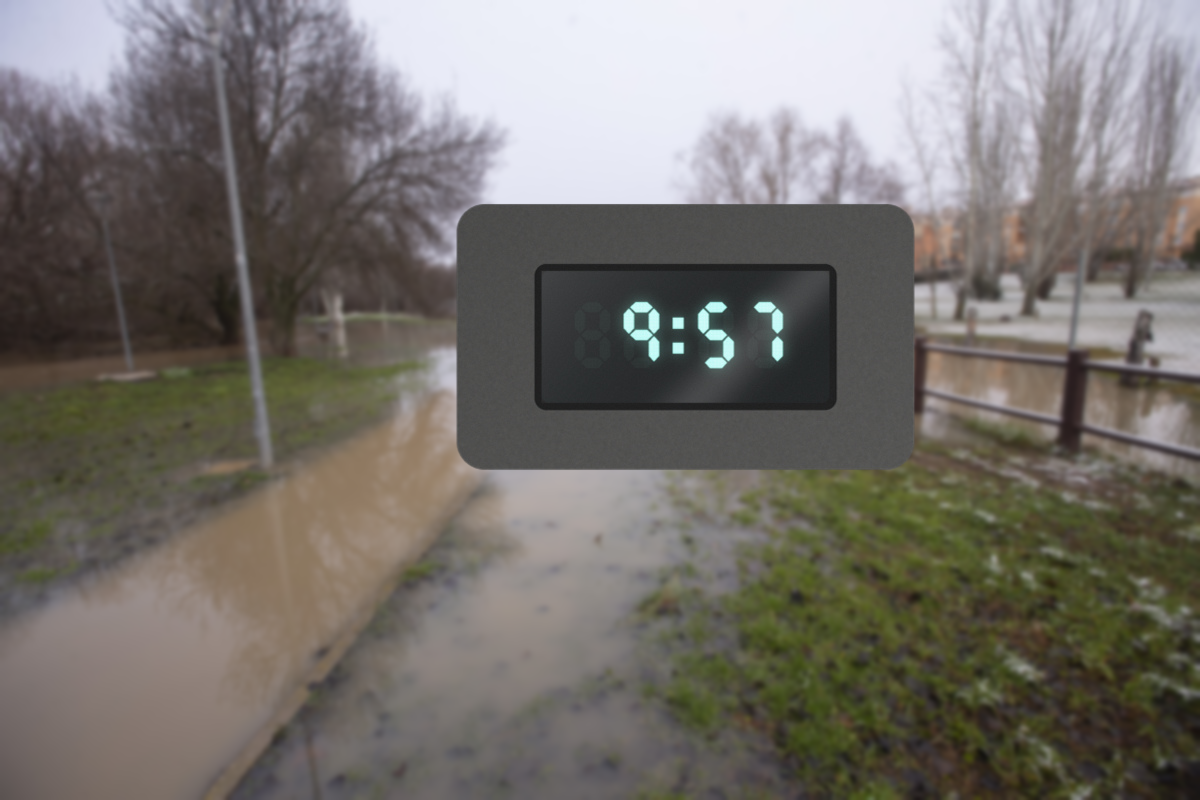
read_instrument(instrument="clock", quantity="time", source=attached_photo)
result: 9:57
